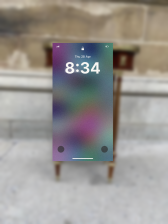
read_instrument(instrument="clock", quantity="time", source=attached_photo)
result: 8:34
